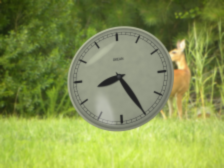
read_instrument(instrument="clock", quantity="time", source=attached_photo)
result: 8:25
